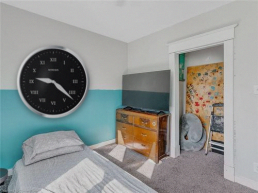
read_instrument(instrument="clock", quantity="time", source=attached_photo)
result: 9:22
